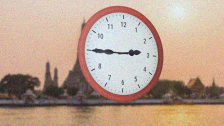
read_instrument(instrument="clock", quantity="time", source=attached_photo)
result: 2:45
